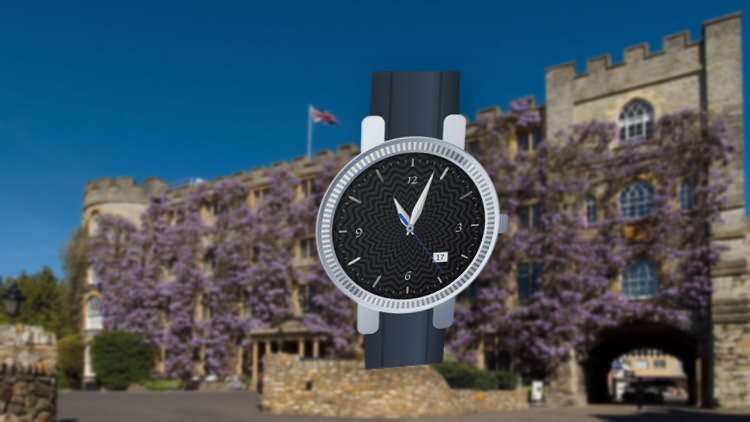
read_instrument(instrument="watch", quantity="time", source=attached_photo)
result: 11:03:24
